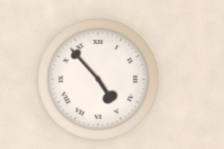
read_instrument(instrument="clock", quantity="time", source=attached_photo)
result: 4:53
